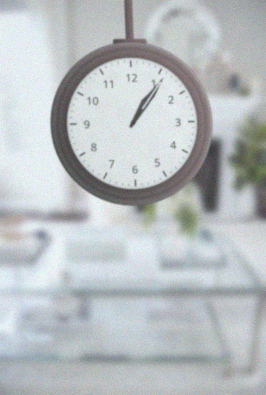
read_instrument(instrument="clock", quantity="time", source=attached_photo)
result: 1:06
